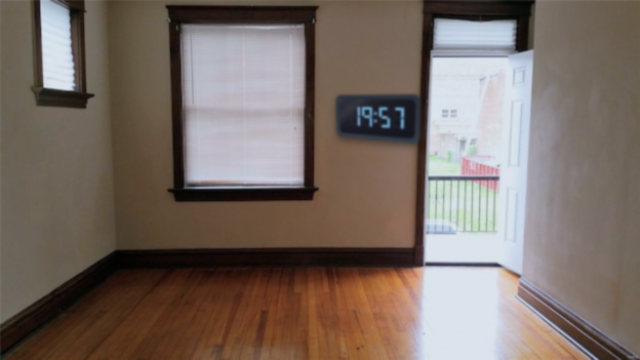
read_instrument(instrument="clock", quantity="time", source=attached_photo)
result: 19:57
